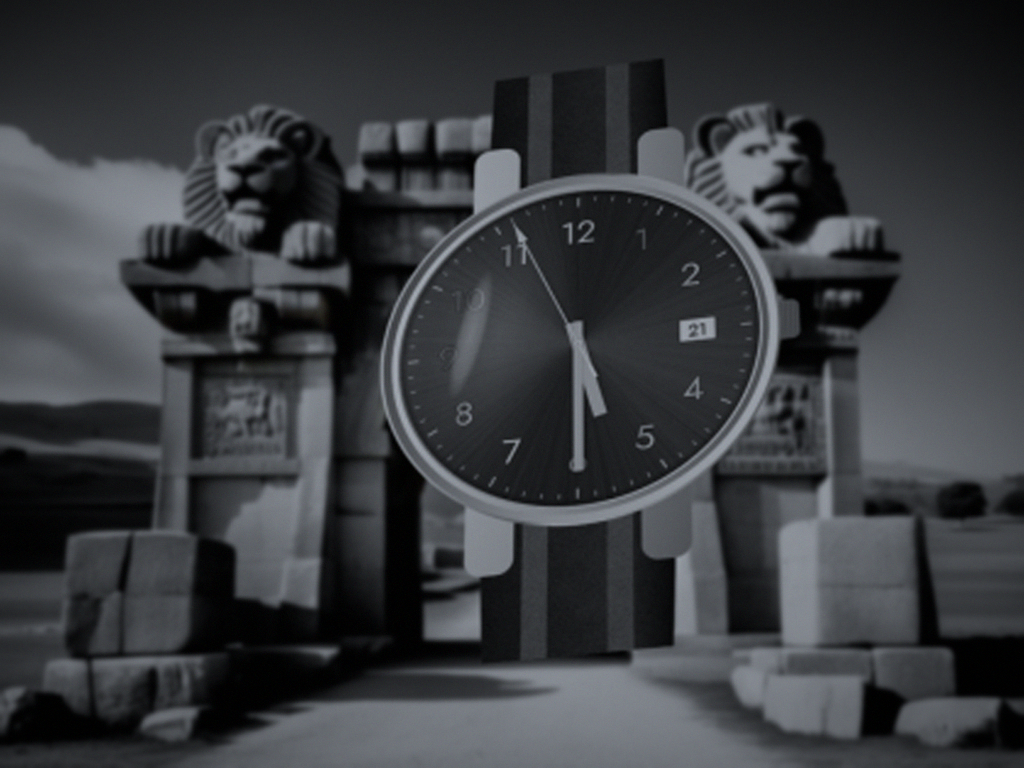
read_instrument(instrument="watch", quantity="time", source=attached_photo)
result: 5:29:56
